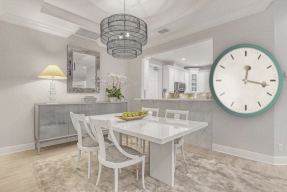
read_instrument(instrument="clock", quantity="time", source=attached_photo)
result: 12:17
